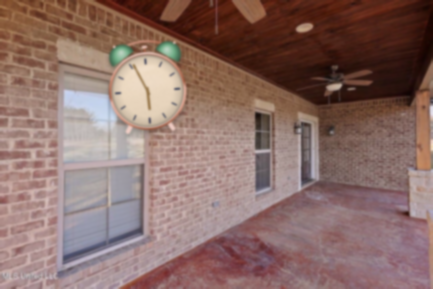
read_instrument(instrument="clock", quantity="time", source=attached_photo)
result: 5:56
